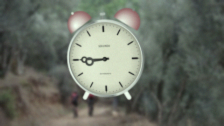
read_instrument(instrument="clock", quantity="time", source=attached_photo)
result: 8:45
